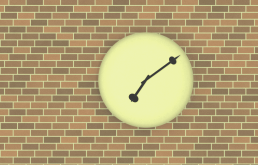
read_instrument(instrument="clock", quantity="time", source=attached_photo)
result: 7:09
